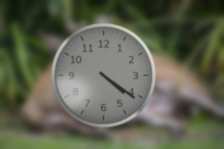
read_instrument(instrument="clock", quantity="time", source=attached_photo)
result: 4:21
